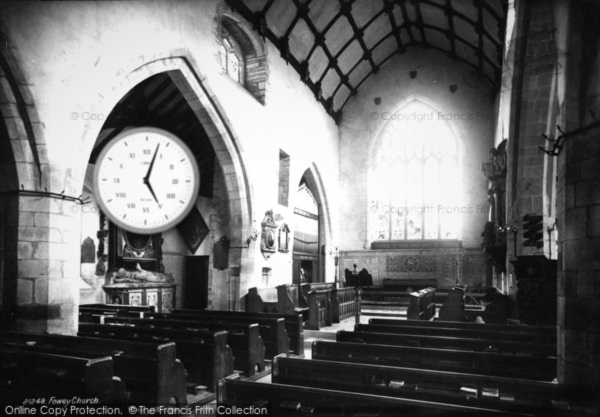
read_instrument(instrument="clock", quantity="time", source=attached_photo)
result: 5:03
